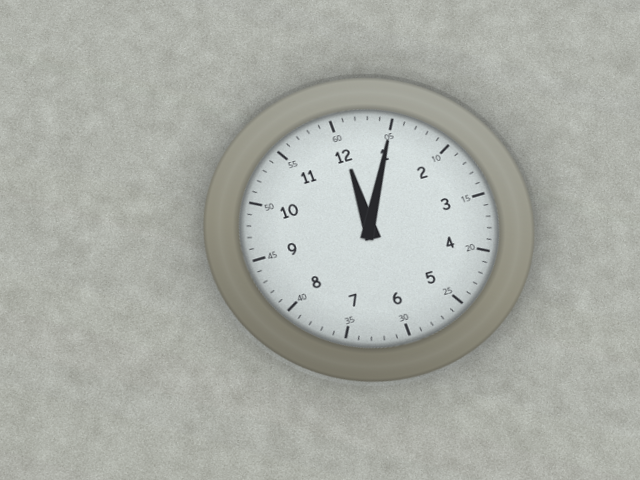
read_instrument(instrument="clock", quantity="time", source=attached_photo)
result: 12:05
